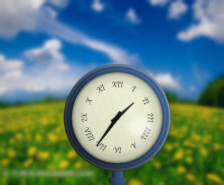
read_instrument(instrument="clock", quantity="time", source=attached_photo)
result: 1:36
